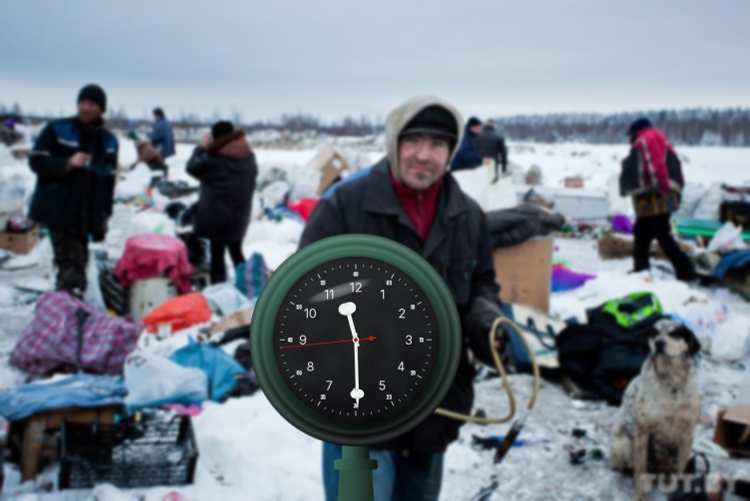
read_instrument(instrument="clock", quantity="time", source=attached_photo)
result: 11:29:44
